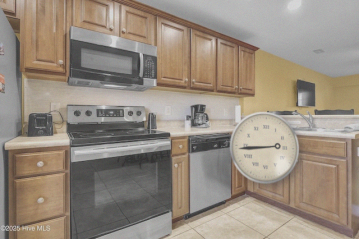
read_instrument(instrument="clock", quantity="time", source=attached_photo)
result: 2:44
